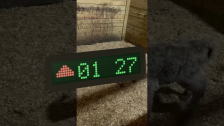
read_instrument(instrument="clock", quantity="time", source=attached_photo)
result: 1:27
